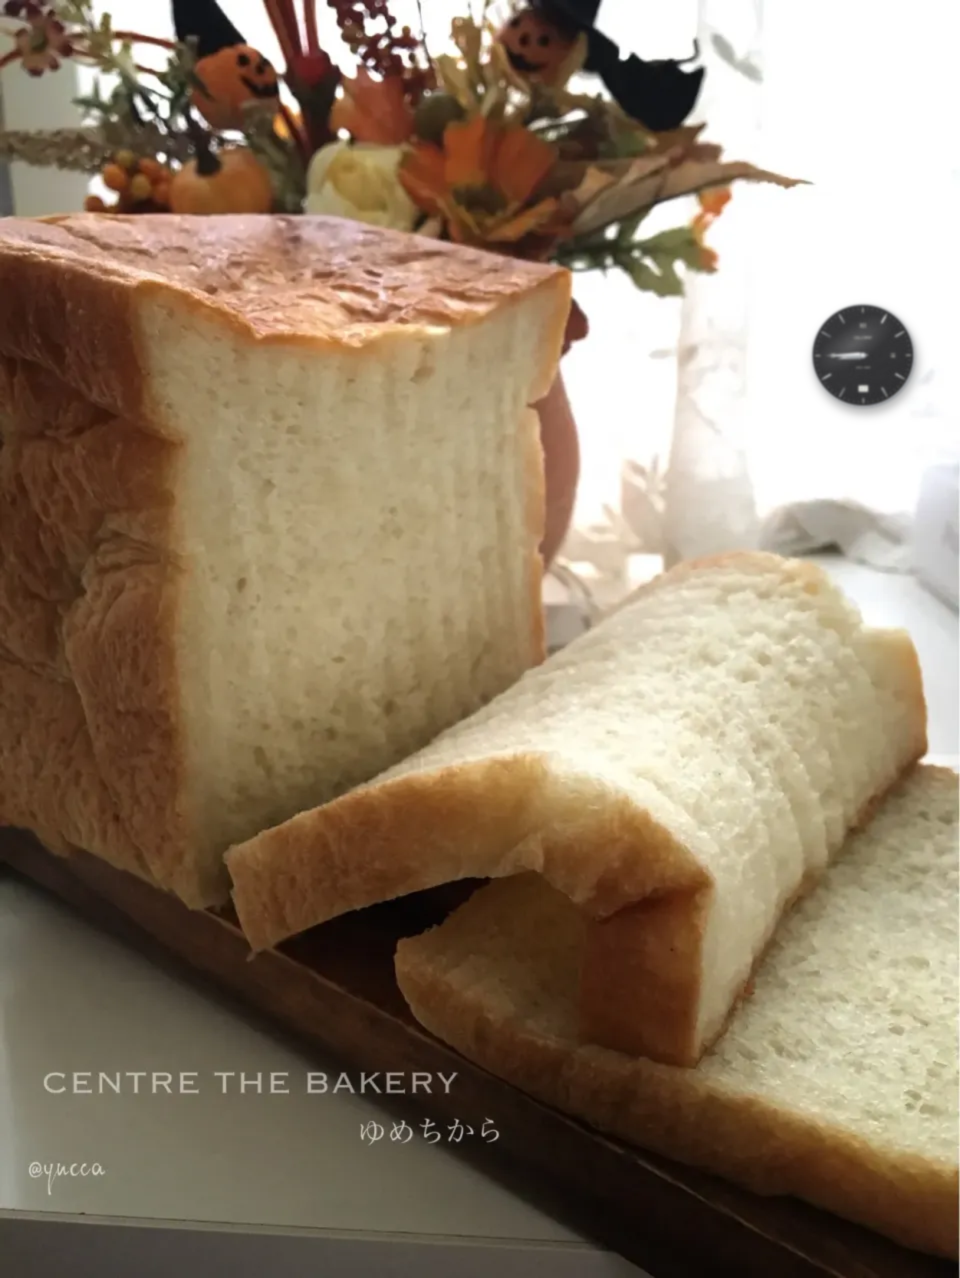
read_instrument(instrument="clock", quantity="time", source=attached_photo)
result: 8:45
